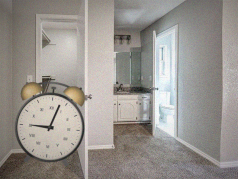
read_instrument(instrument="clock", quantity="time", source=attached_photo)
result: 9:03
